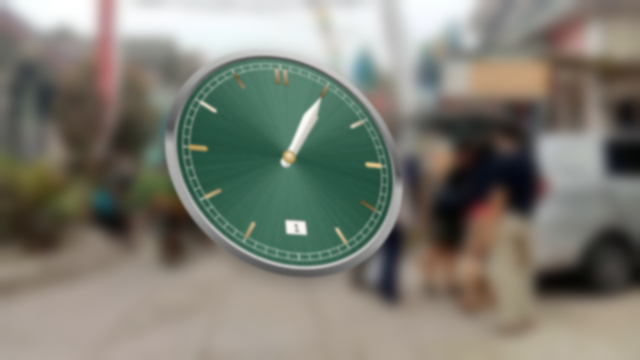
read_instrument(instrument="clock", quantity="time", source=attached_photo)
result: 1:05
